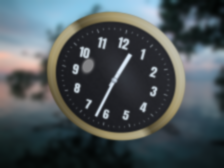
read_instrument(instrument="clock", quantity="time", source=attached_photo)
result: 12:32
